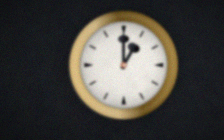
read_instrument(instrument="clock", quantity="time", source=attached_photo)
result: 1:00
